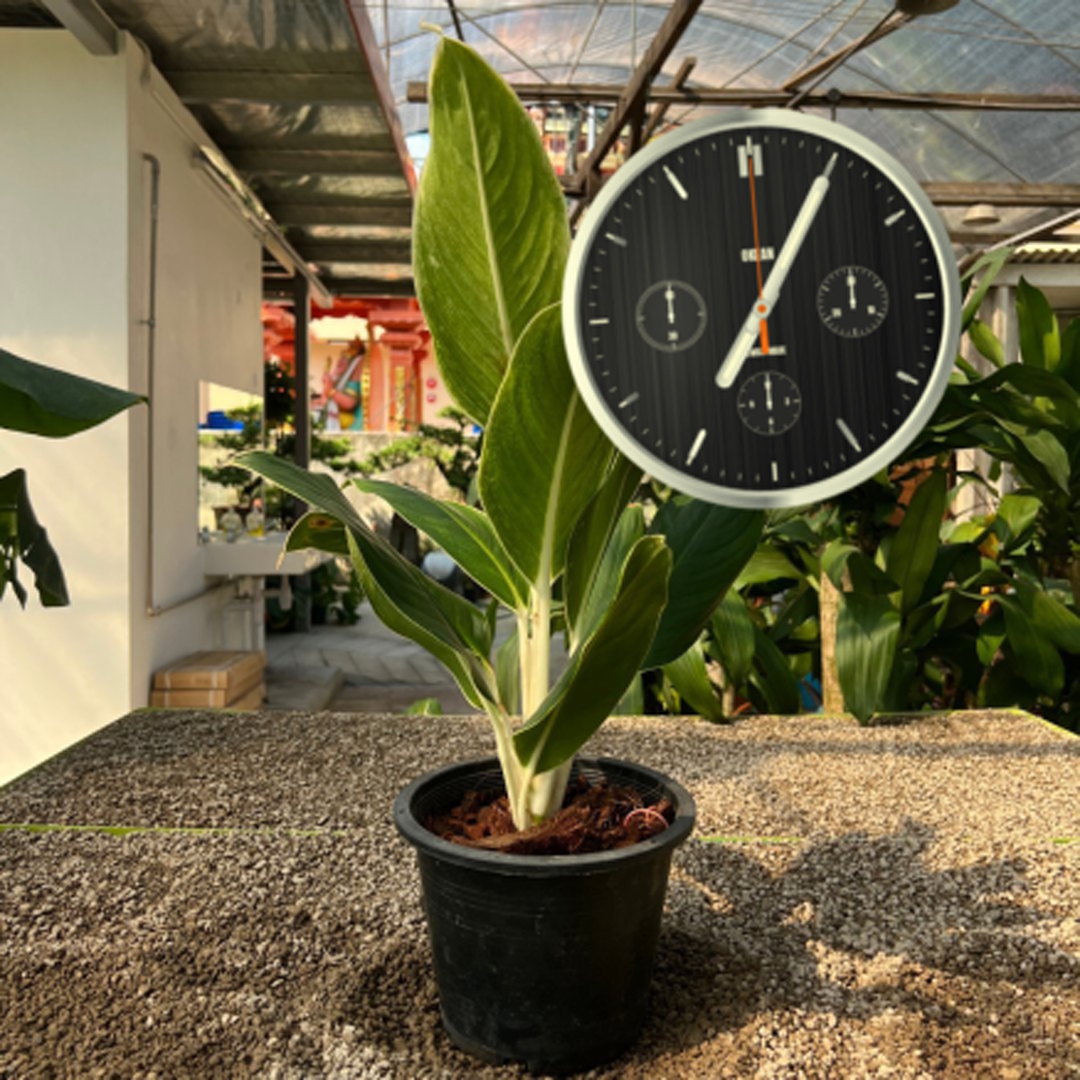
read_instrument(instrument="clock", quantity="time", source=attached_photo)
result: 7:05
